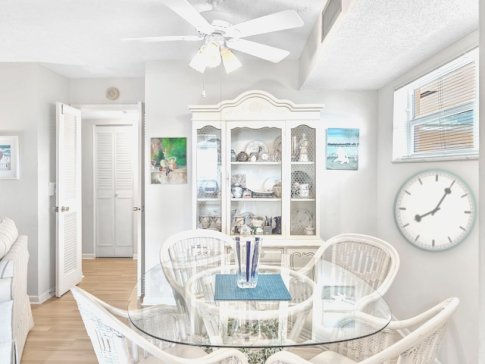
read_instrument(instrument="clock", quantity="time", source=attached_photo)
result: 8:05
